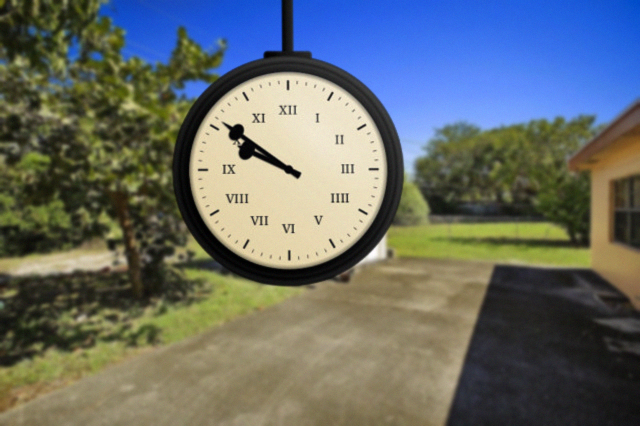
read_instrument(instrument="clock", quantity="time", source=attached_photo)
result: 9:51
